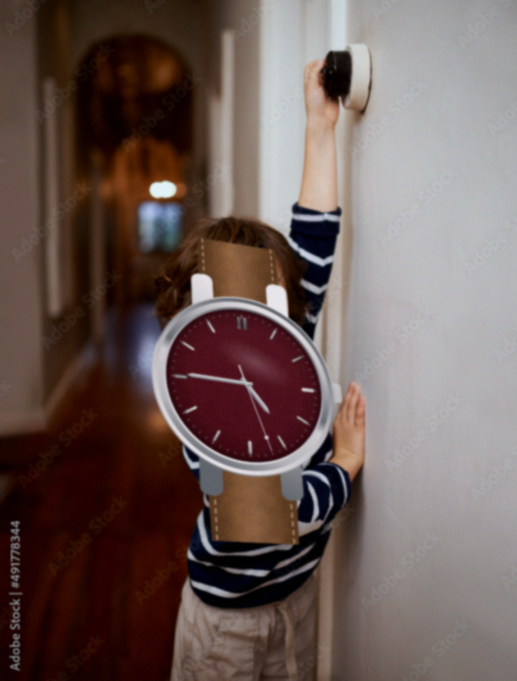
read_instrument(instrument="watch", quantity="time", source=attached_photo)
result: 4:45:27
